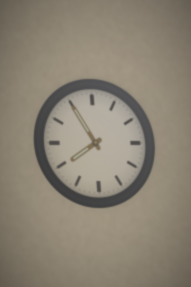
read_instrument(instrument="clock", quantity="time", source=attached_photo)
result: 7:55
